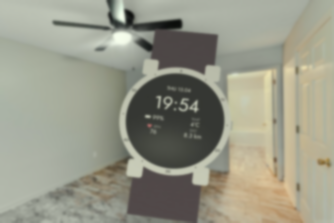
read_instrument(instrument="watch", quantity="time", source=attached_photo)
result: 19:54
